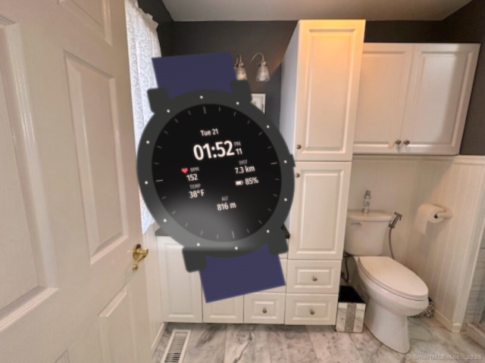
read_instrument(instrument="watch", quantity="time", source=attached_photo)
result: 1:52
